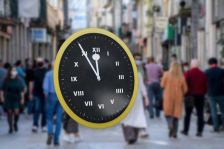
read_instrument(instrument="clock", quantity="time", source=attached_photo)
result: 11:55
